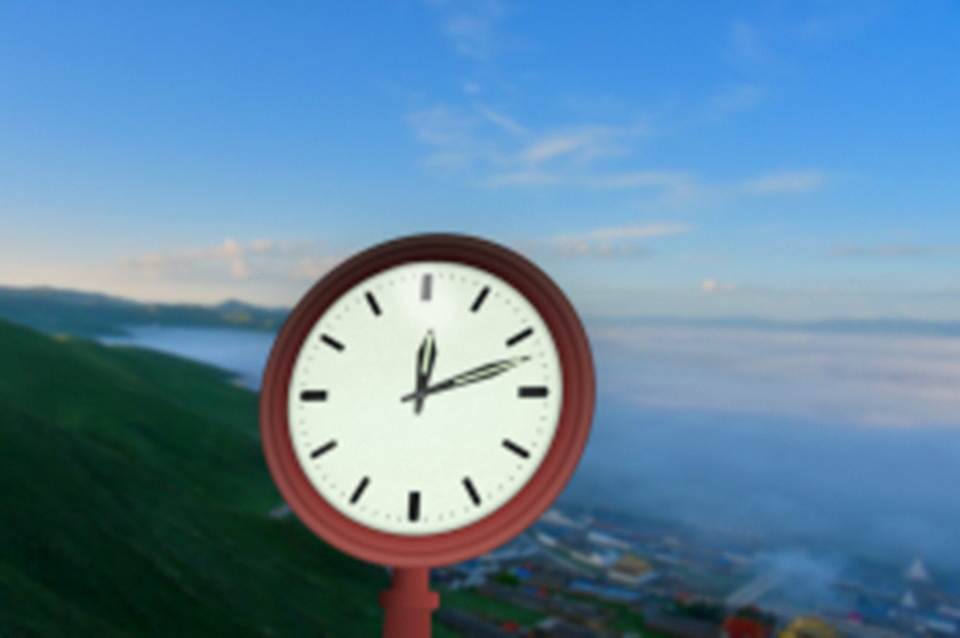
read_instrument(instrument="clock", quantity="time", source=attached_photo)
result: 12:12
